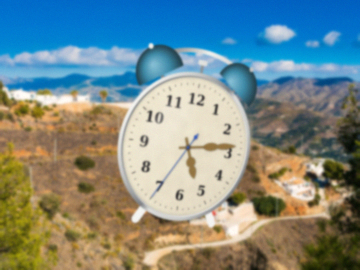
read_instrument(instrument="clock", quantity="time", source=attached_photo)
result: 5:13:35
